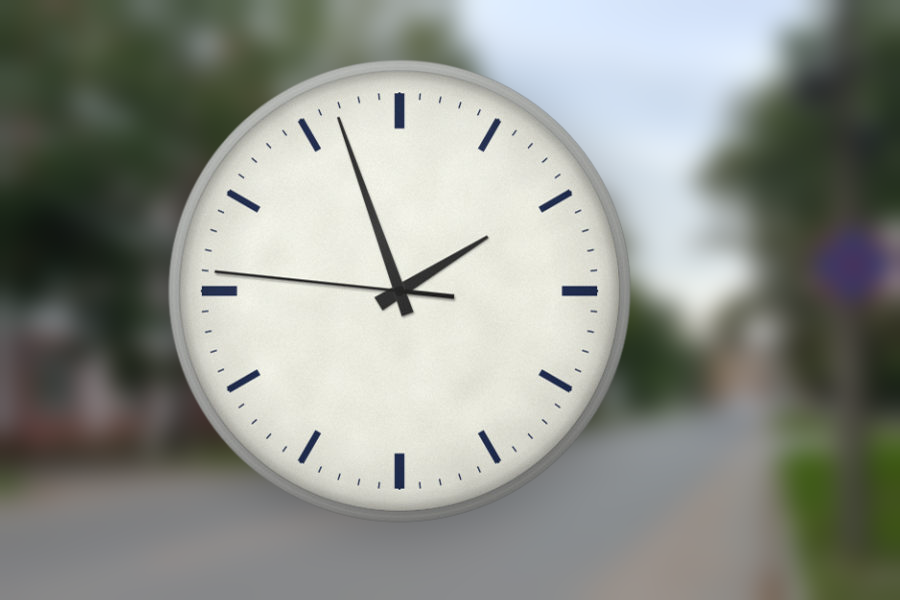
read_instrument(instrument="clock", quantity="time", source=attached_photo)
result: 1:56:46
